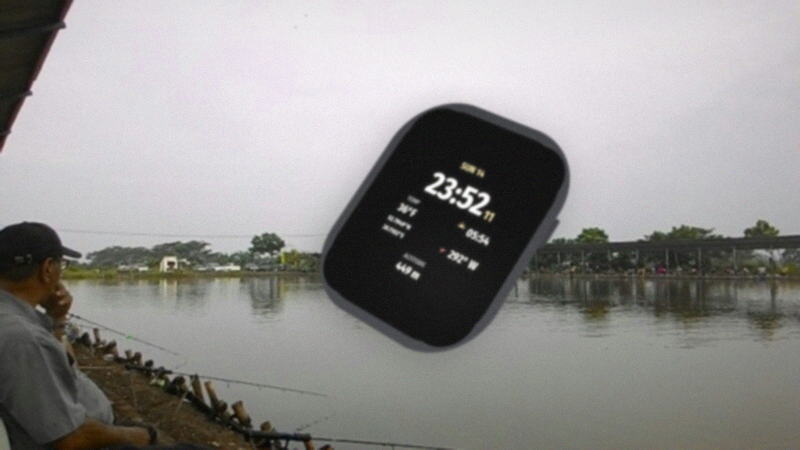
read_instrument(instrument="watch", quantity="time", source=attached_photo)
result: 23:52
